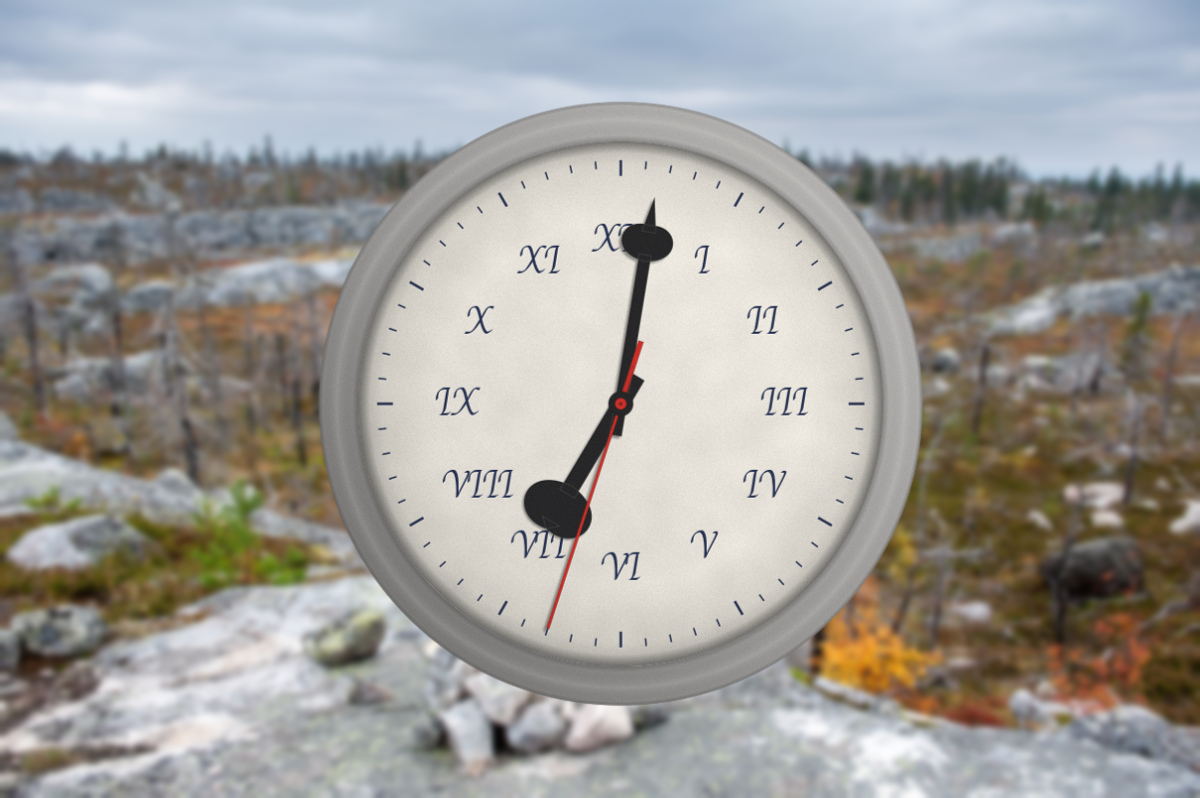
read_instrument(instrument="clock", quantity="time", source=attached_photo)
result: 7:01:33
